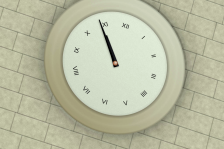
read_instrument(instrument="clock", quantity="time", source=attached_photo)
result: 10:54
